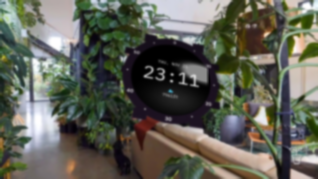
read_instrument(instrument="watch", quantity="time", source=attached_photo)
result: 23:11
